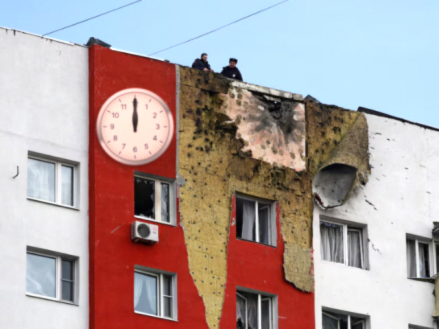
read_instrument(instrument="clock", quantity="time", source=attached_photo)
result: 12:00
